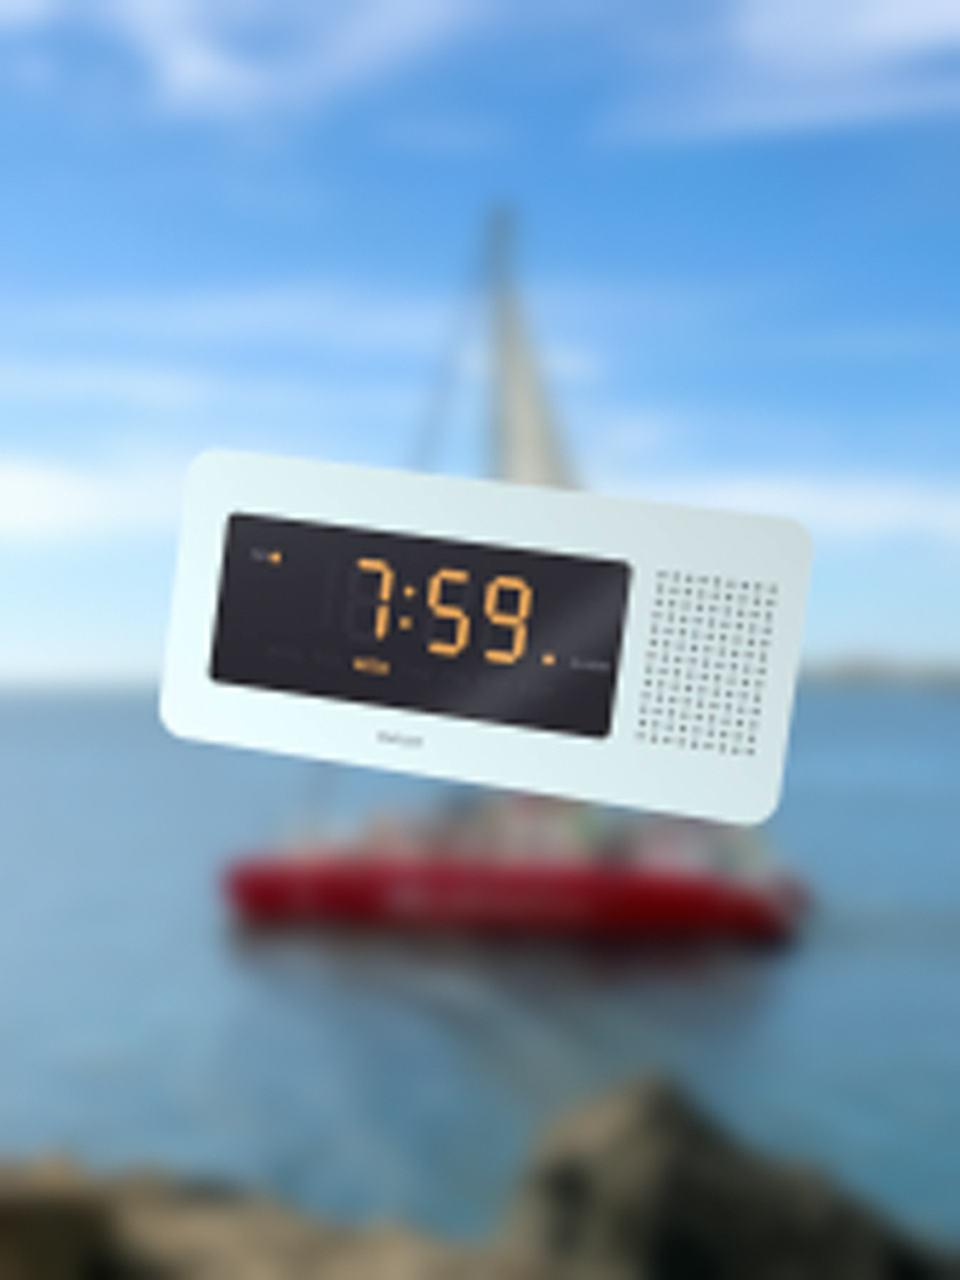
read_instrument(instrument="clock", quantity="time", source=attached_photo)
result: 7:59
